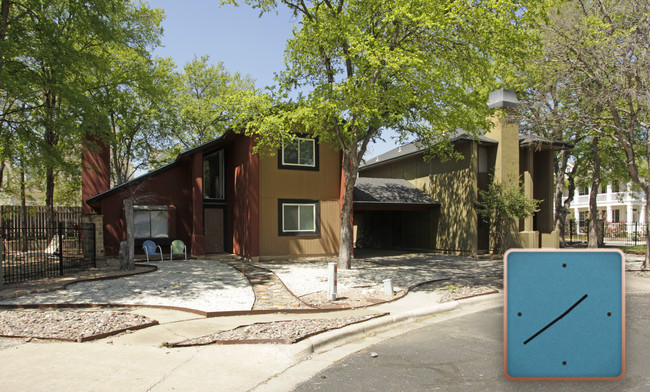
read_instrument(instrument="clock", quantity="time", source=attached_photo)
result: 1:39
